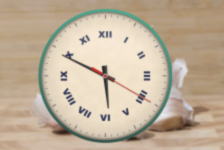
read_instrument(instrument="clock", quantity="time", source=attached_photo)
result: 5:49:20
